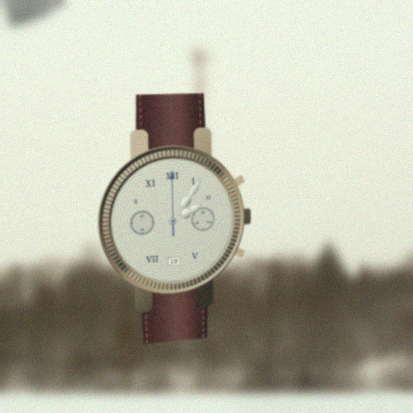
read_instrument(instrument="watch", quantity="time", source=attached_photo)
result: 2:06
